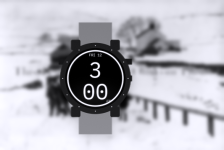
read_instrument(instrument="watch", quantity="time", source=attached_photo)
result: 3:00
